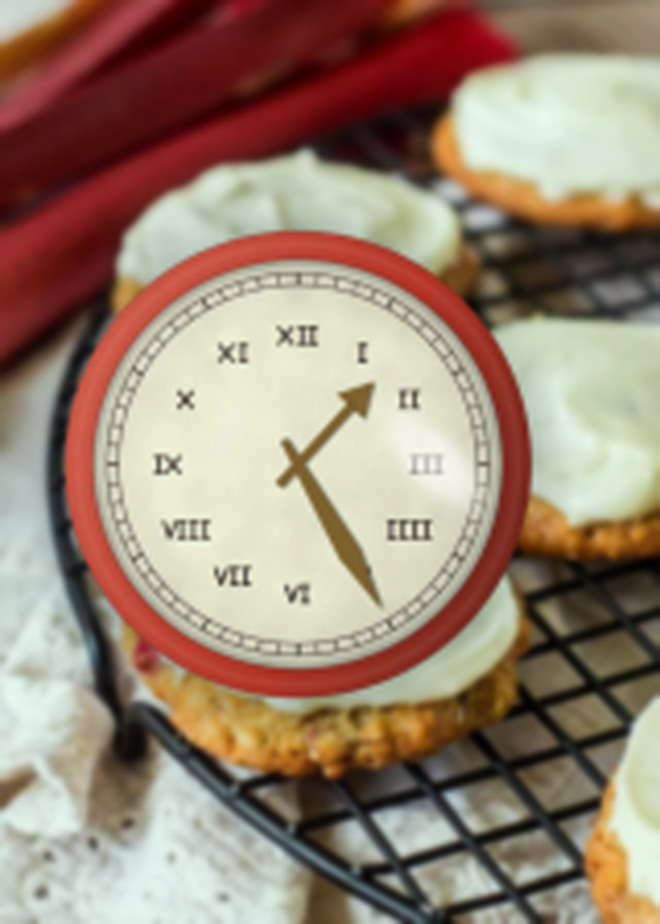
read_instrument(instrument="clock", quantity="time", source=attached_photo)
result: 1:25
